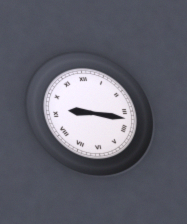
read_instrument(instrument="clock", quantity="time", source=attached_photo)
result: 9:17
